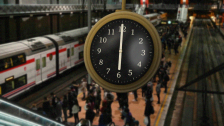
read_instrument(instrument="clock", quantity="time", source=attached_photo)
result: 6:00
